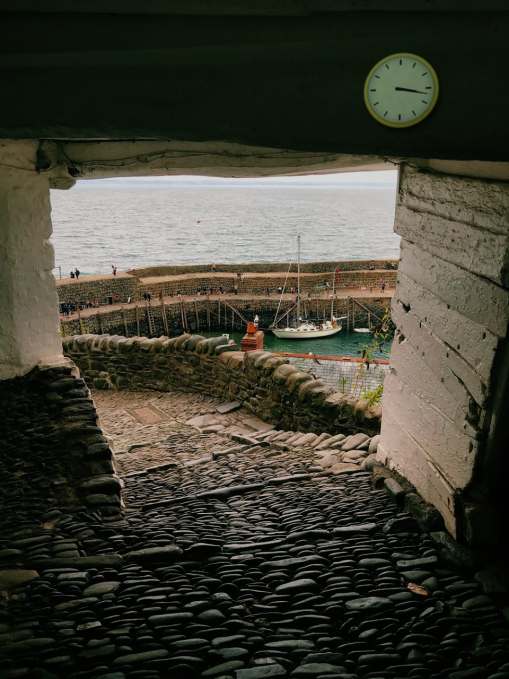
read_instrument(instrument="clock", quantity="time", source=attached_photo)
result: 3:17
